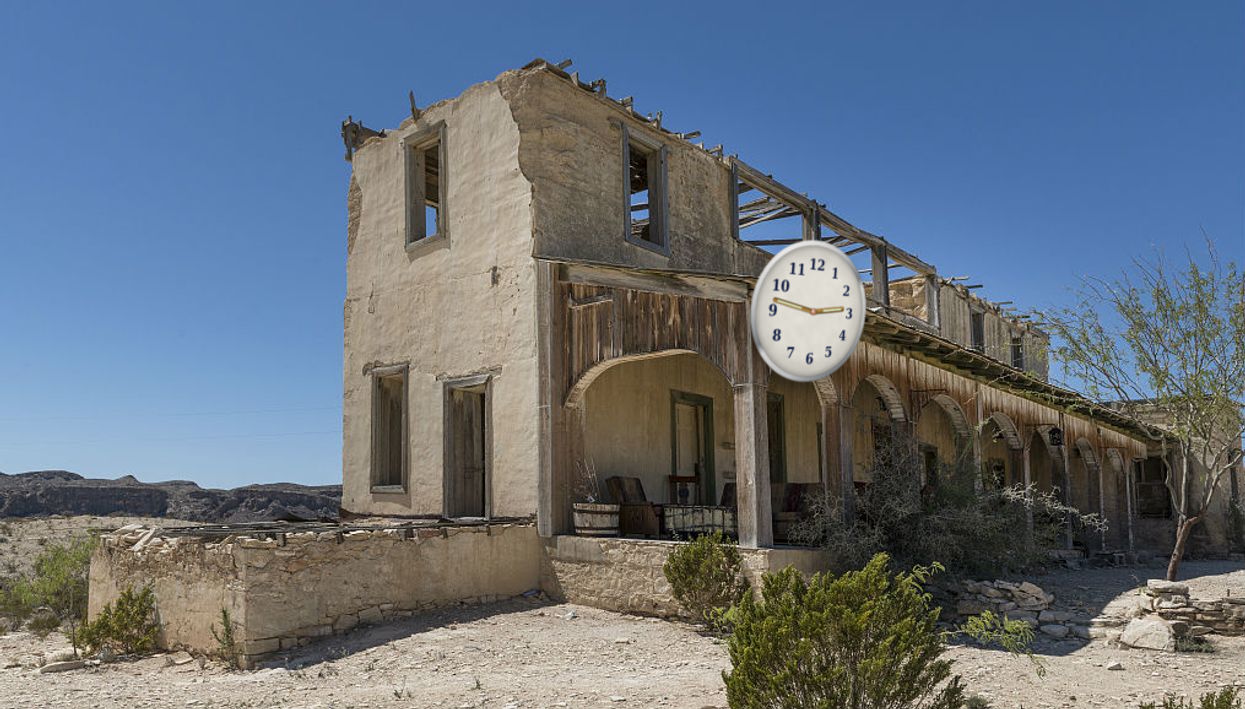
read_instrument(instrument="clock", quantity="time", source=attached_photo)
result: 2:47
